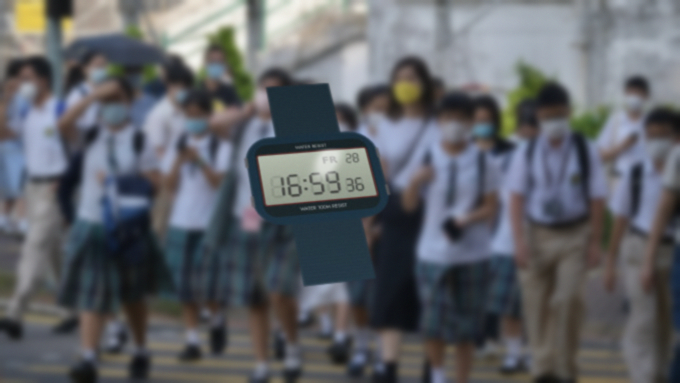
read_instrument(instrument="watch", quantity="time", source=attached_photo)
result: 16:59:36
